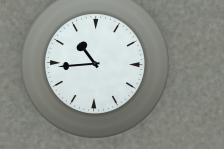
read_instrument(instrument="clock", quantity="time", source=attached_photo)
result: 10:44
